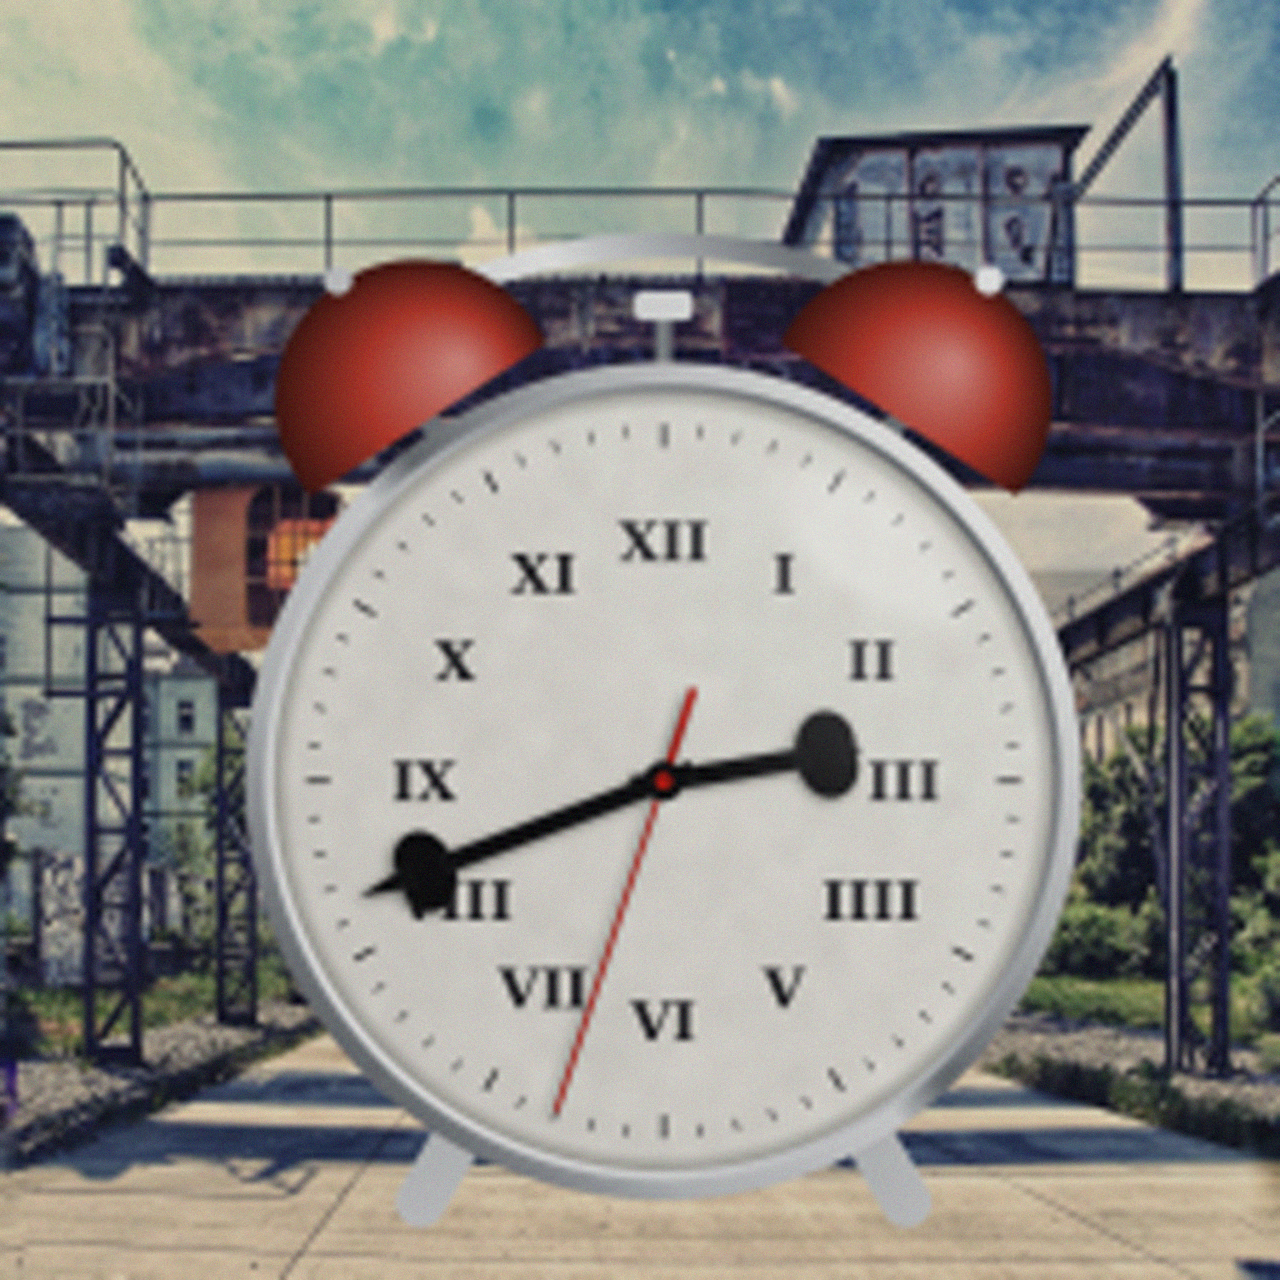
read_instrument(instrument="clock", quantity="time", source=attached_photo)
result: 2:41:33
